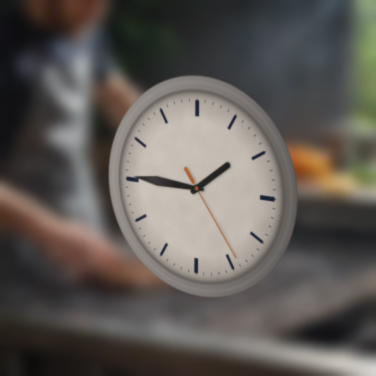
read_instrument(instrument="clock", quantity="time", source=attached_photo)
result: 1:45:24
